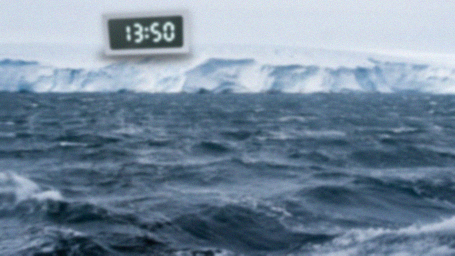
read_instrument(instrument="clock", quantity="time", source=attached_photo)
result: 13:50
